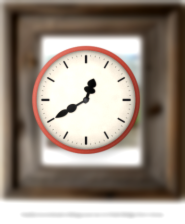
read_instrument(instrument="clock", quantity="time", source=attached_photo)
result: 12:40
